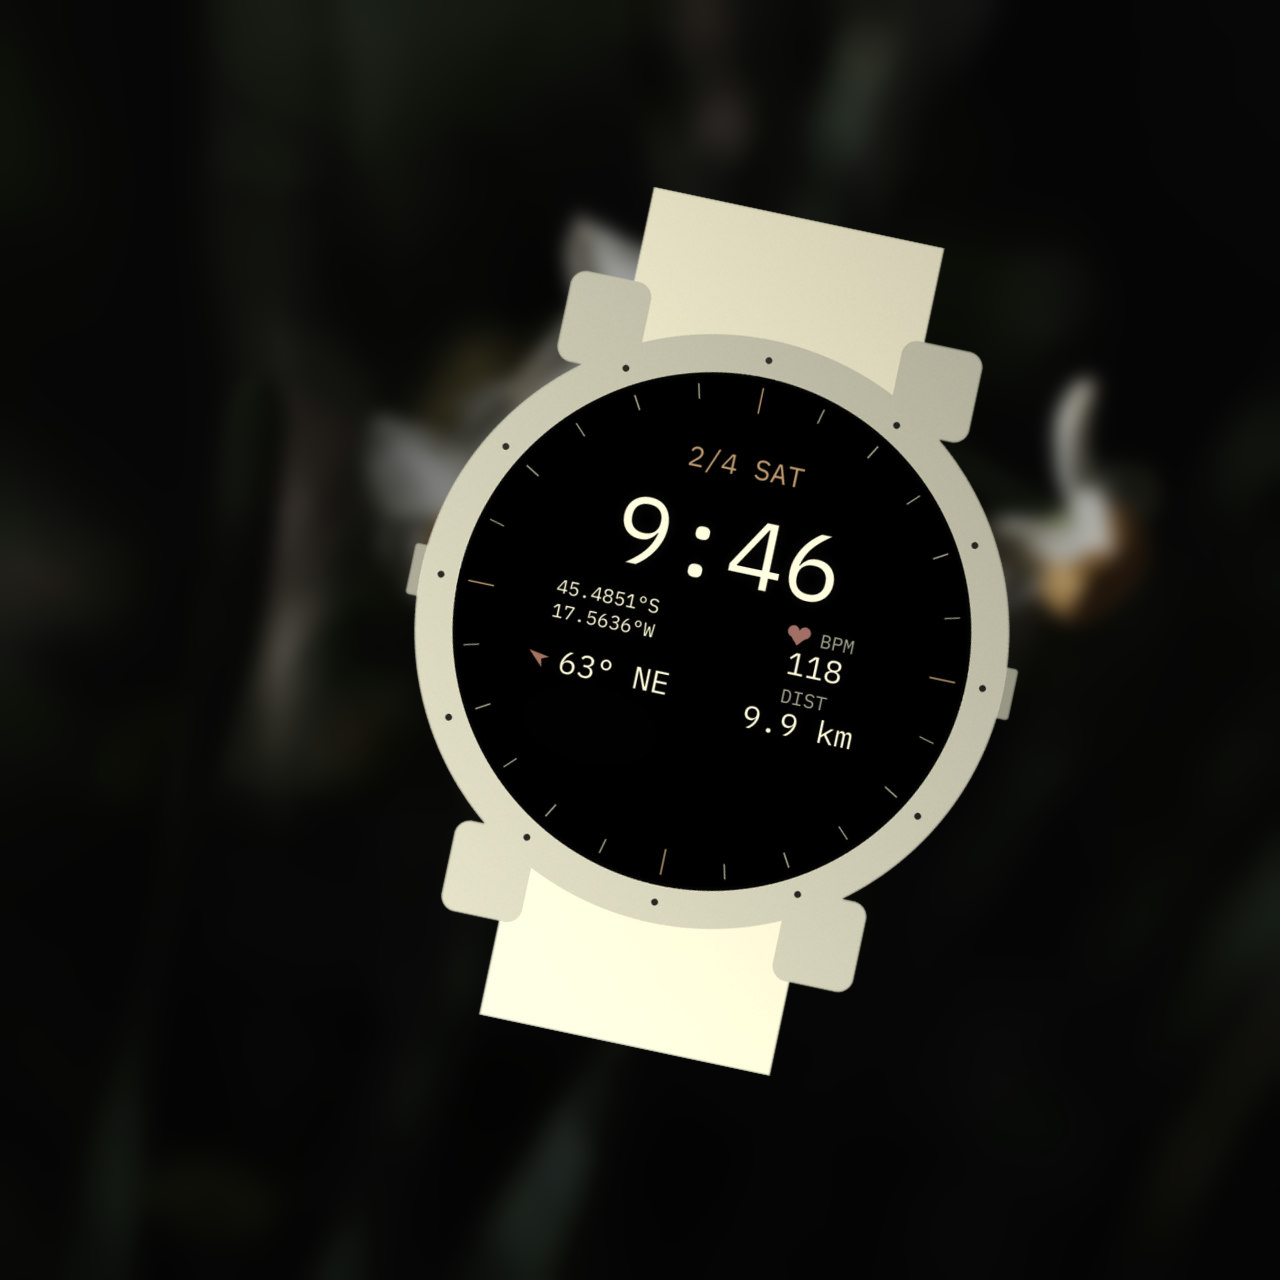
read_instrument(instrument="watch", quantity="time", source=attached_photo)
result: 9:46
